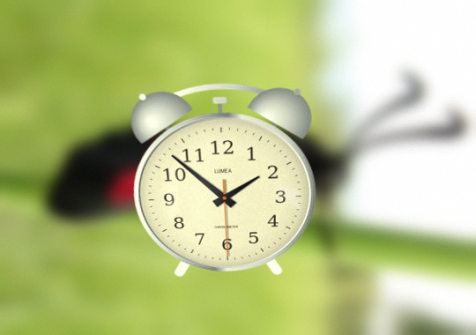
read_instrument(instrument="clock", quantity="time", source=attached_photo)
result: 1:52:30
